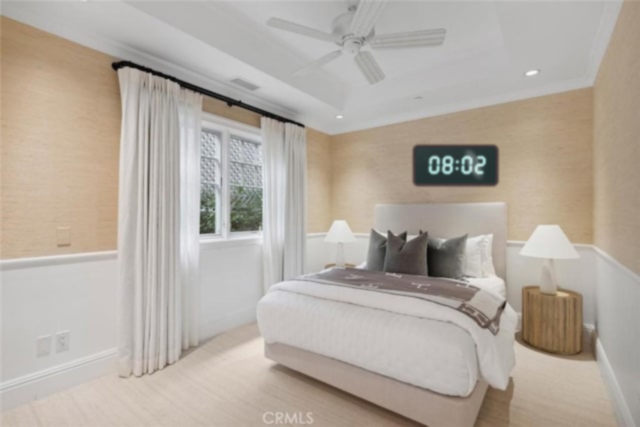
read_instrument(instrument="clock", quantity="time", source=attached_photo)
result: 8:02
